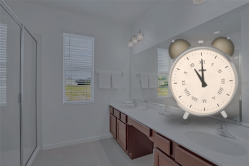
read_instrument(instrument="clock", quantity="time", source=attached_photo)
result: 11:00
